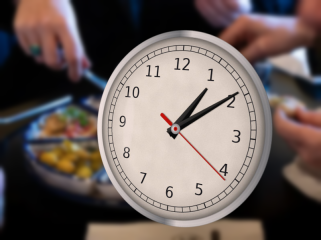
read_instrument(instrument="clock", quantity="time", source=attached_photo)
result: 1:09:21
